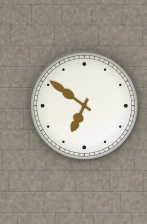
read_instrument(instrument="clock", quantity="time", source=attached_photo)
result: 6:51
